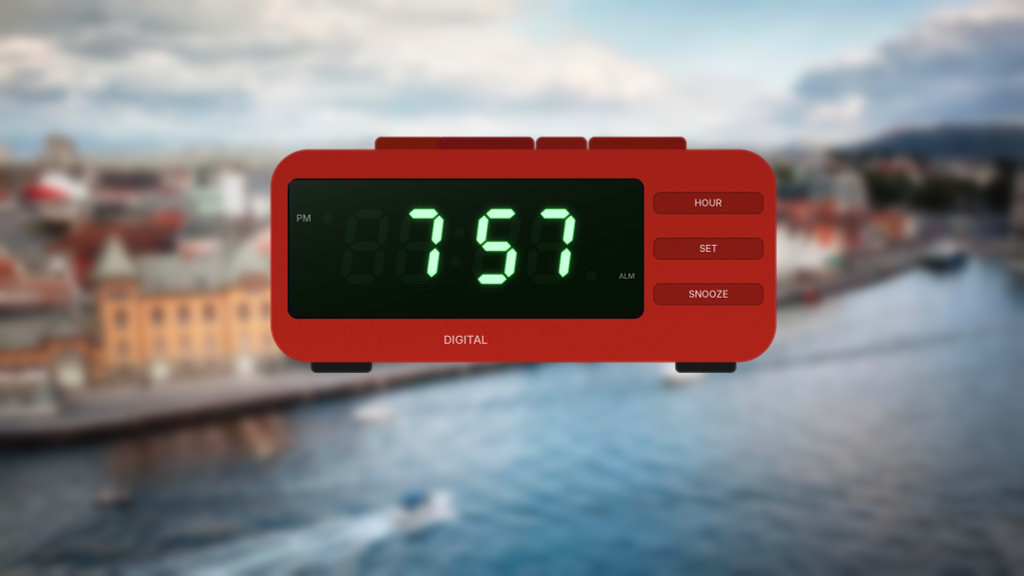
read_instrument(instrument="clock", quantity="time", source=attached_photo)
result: 7:57
